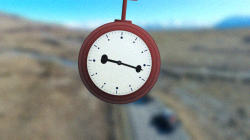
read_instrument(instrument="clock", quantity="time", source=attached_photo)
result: 9:17
